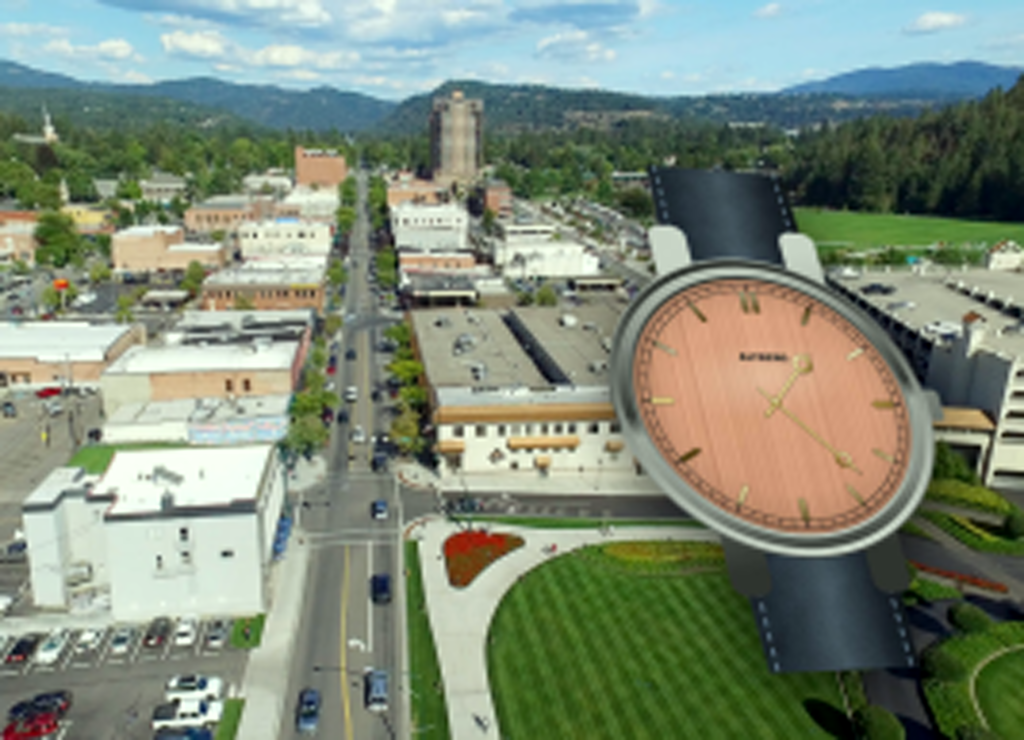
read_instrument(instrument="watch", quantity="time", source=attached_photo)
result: 1:23
